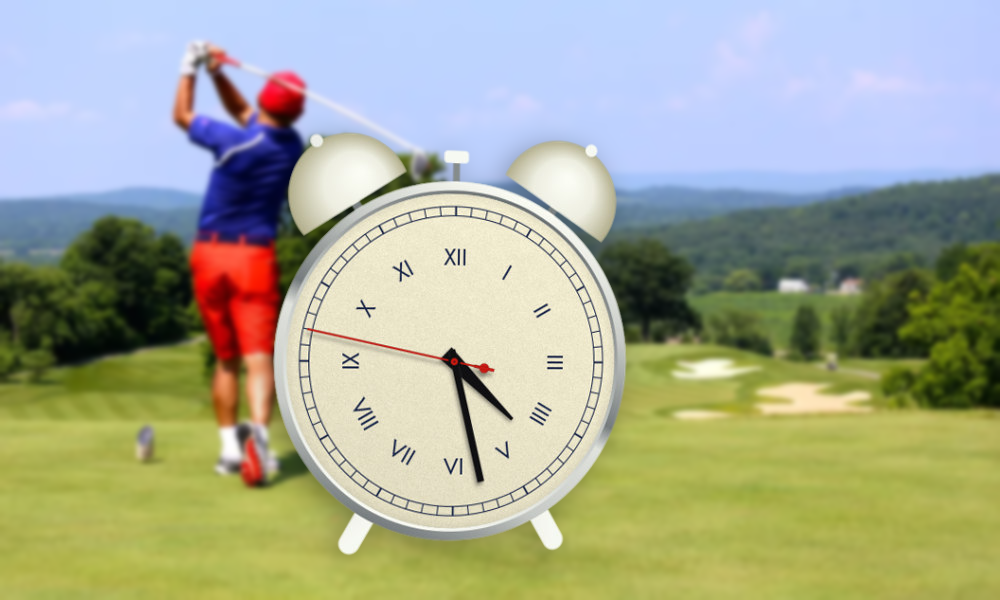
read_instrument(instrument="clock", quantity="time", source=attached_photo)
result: 4:27:47
